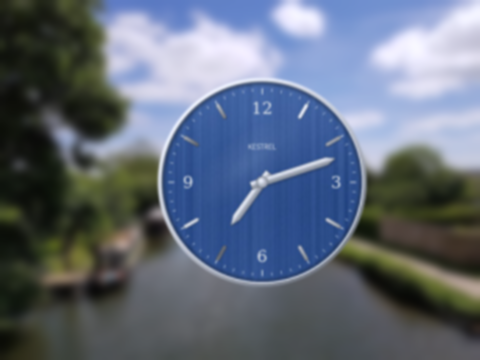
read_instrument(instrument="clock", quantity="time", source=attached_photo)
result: 7:12
